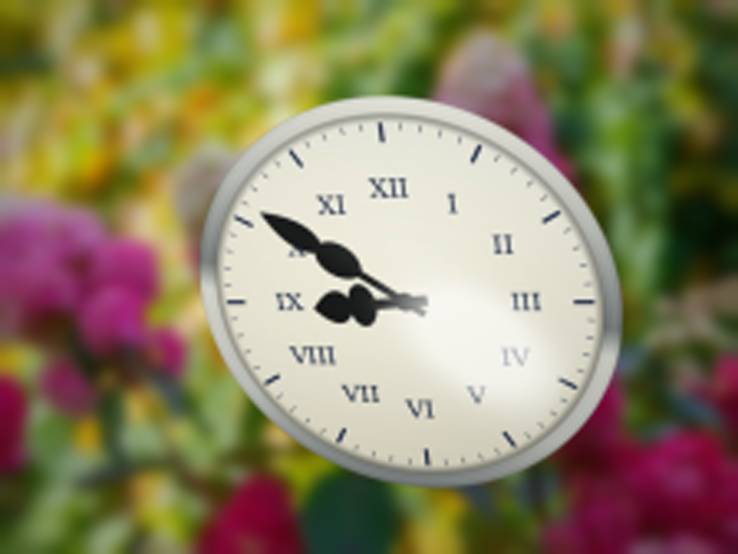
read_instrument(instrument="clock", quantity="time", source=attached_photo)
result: 8:51
